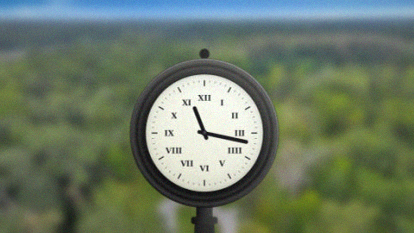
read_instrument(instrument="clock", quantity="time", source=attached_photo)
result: 11:17
